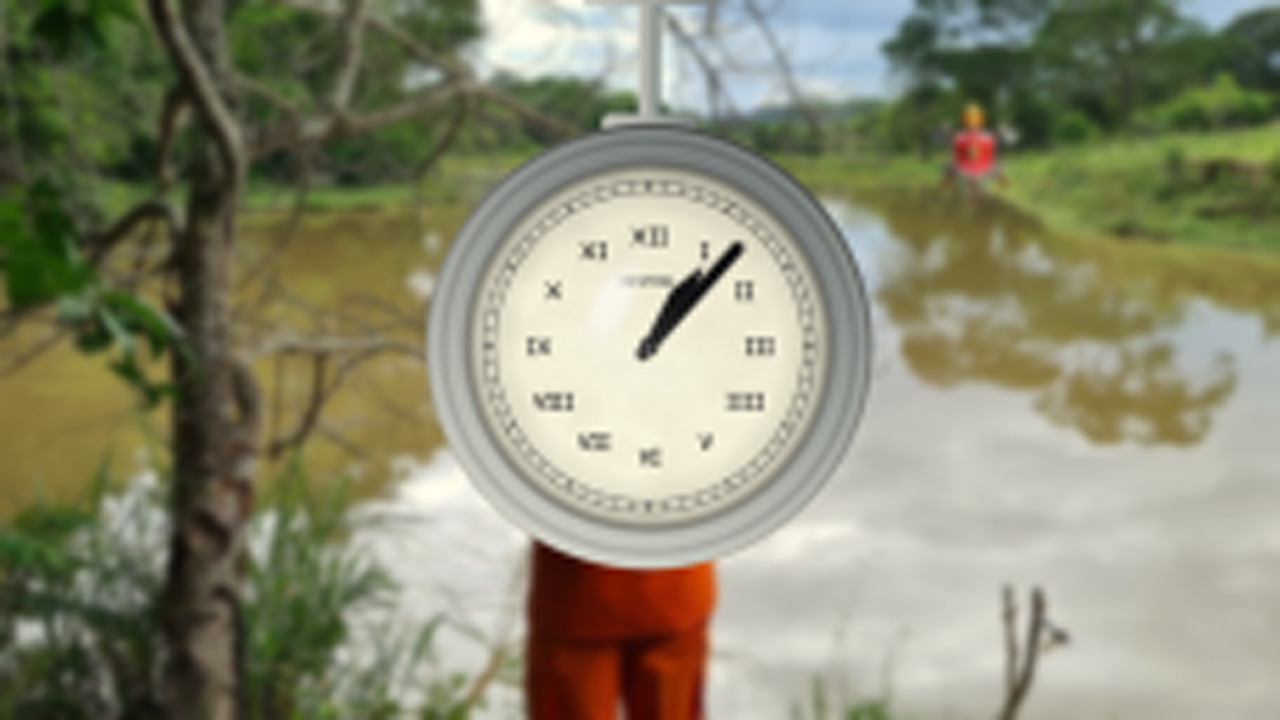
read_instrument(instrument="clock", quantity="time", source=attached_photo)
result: 1:07
